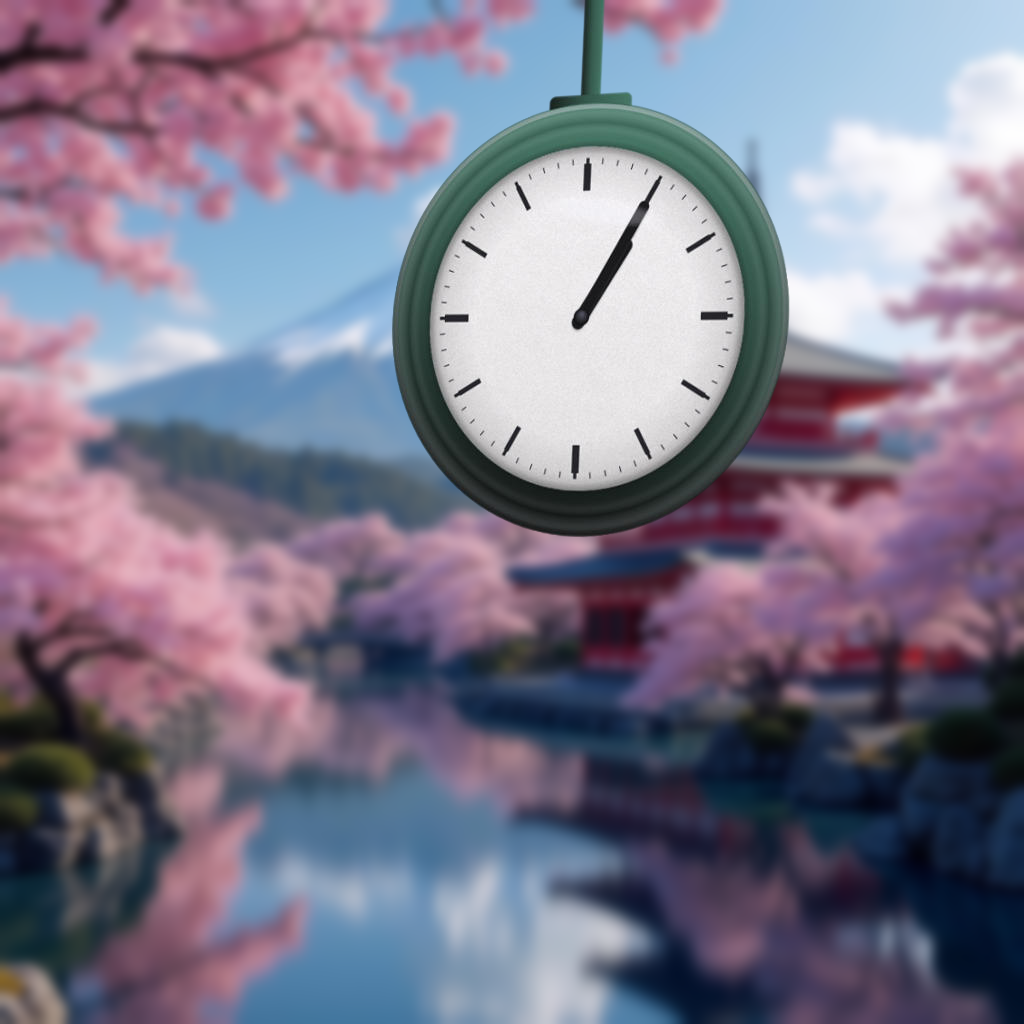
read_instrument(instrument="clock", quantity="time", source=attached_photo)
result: 1:05
